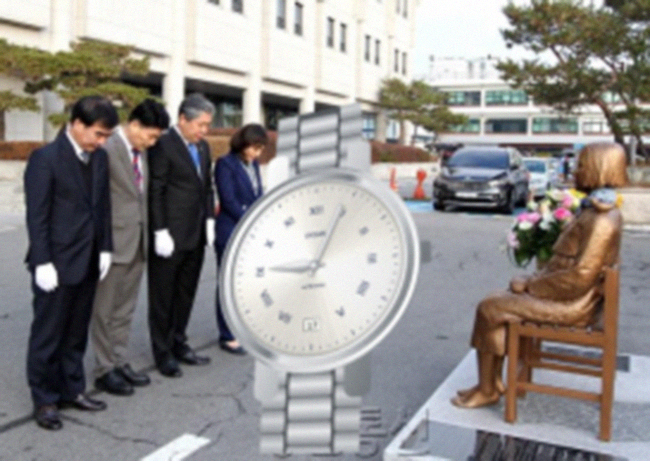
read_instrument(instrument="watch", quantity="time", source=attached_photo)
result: 9:04
